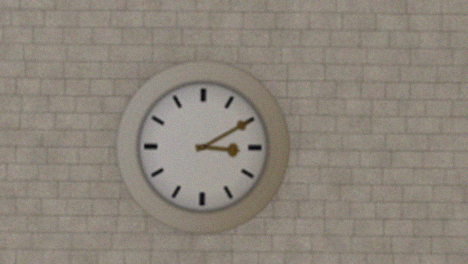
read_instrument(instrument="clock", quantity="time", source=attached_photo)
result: 3:10
